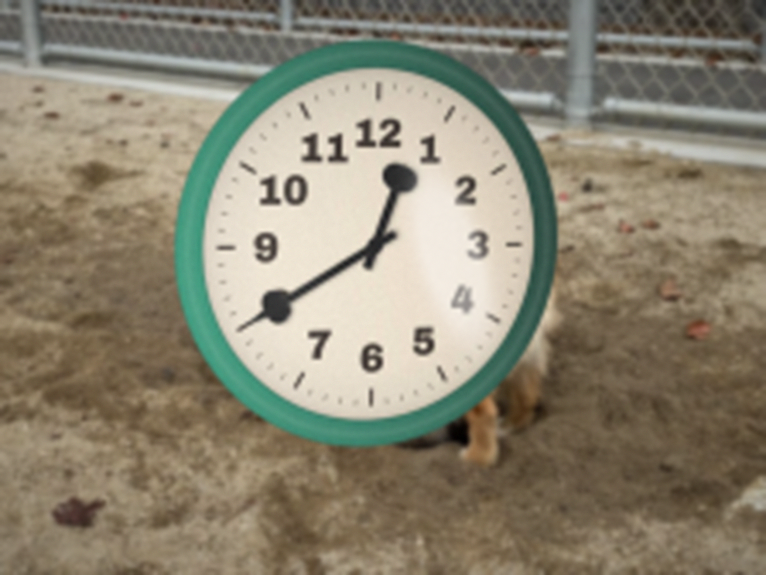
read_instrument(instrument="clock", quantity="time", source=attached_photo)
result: 12:40
